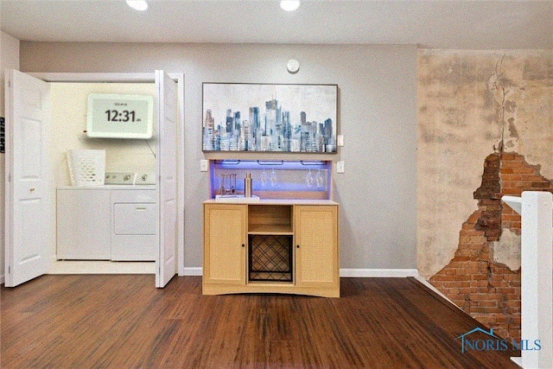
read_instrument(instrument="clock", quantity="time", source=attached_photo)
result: 12:31
